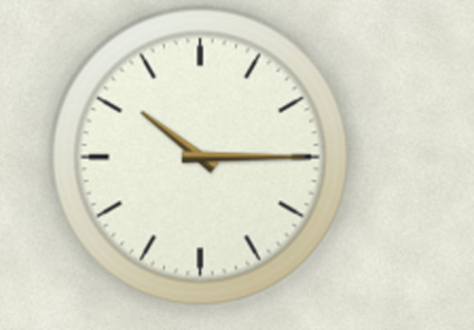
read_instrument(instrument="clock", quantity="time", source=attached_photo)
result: 10:15
